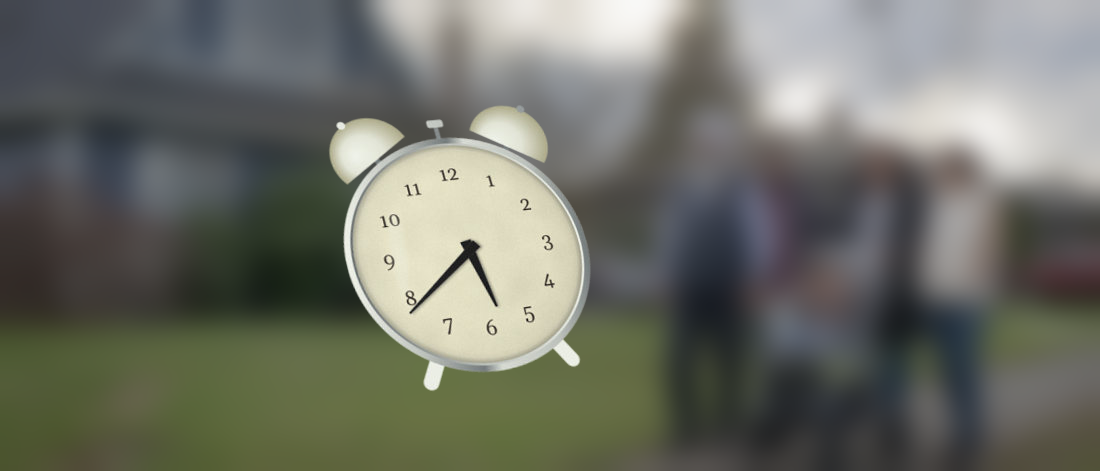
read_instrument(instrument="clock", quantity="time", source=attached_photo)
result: 5:39
